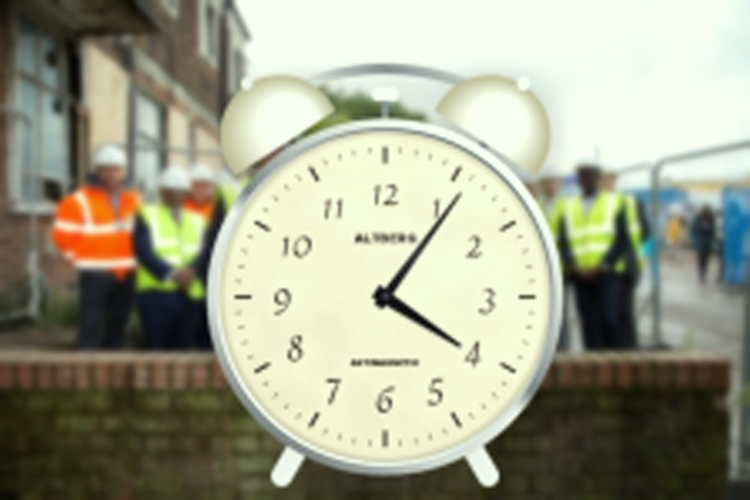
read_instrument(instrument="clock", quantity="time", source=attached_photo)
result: 4:06
